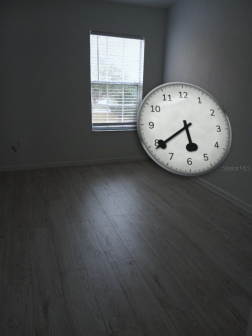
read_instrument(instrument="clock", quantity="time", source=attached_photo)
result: 5:39
